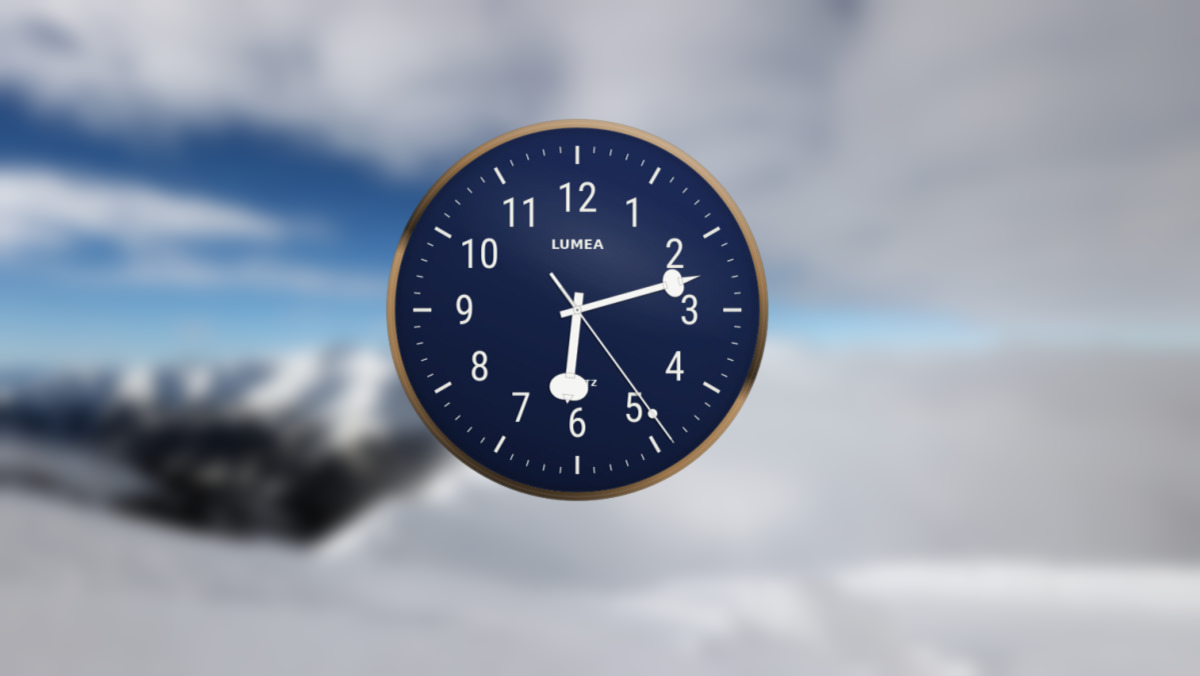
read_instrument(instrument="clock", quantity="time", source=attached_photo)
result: 6:12:24
